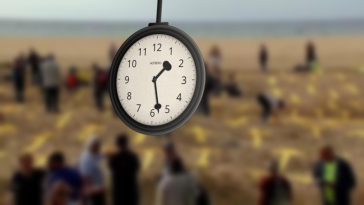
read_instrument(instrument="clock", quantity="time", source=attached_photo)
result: 1:28
